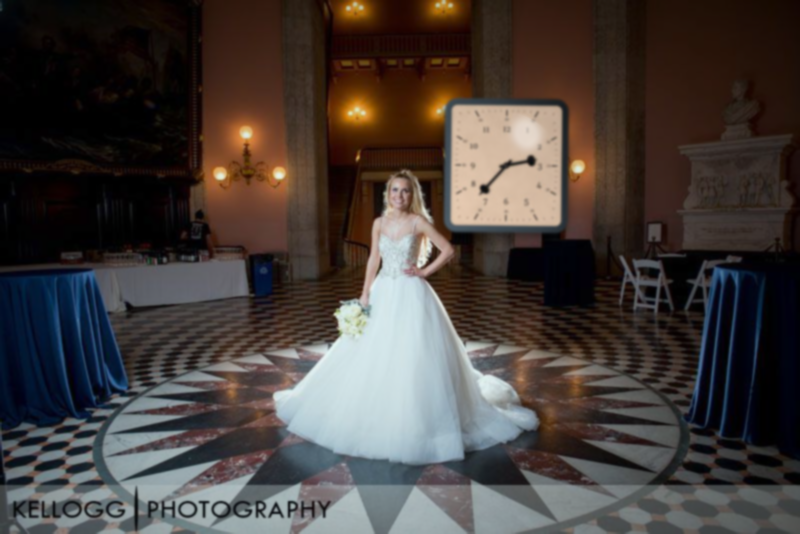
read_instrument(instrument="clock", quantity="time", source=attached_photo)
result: 2:37
